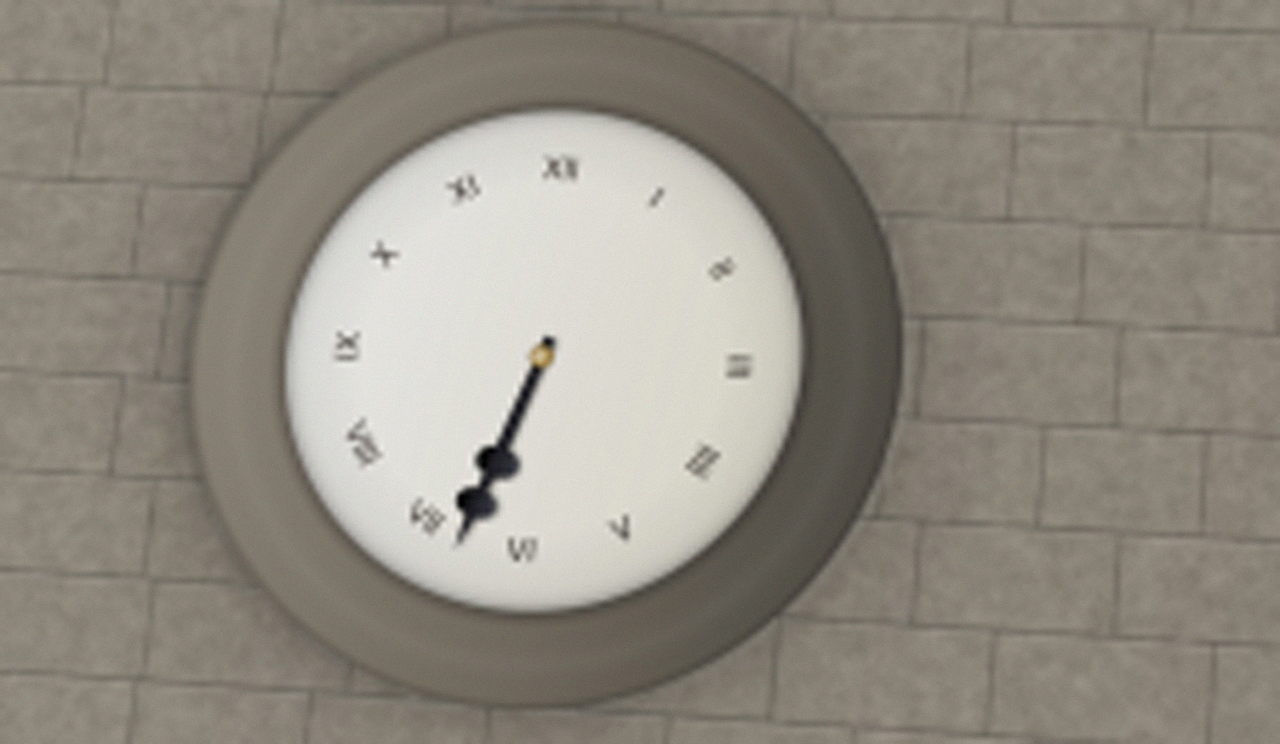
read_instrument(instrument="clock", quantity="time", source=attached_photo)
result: 6:33
